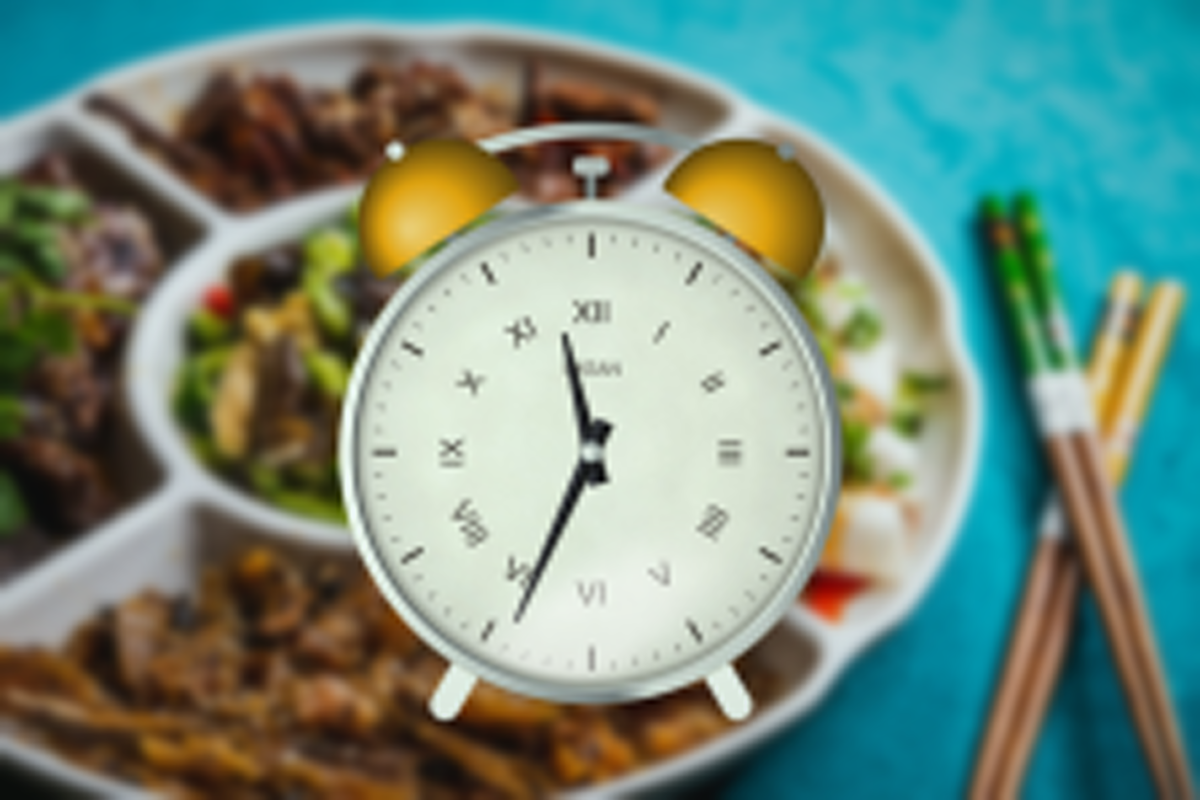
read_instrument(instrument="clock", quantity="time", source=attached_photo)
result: 11:34
